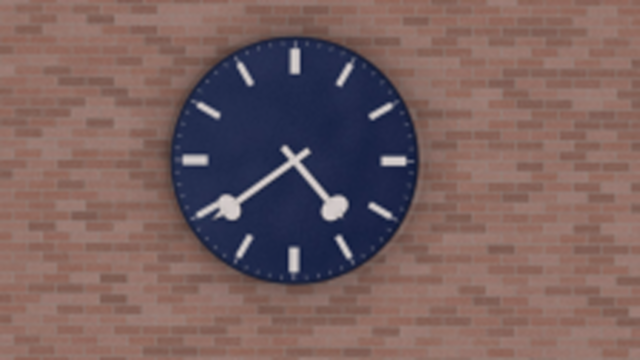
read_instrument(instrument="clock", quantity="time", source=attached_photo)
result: 4:39
